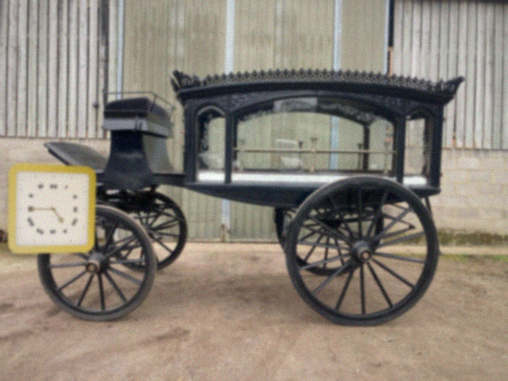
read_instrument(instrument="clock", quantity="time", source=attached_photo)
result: 4:45
